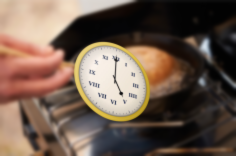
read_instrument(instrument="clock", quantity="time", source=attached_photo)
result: 5:00
